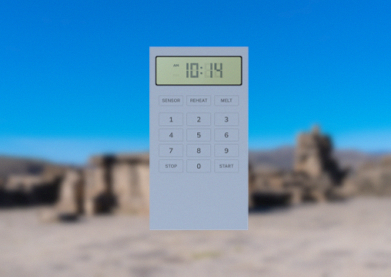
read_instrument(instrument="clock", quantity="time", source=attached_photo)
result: 10:14
